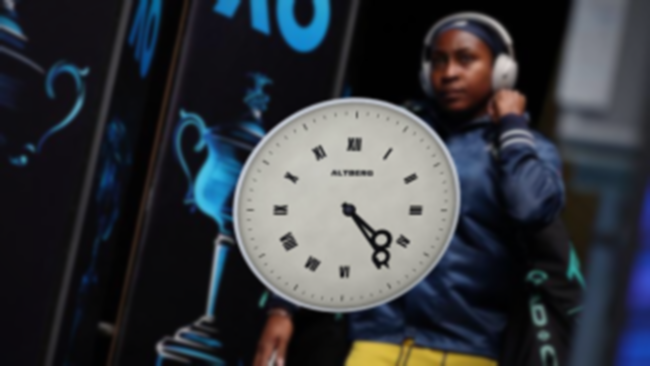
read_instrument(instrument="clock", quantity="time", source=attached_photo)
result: 4:24
